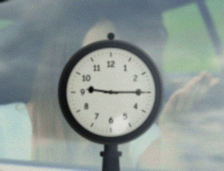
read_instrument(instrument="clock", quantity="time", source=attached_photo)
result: 9:15
